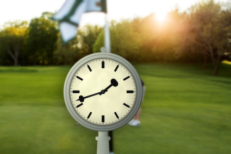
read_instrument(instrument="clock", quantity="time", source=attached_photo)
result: 1:42
